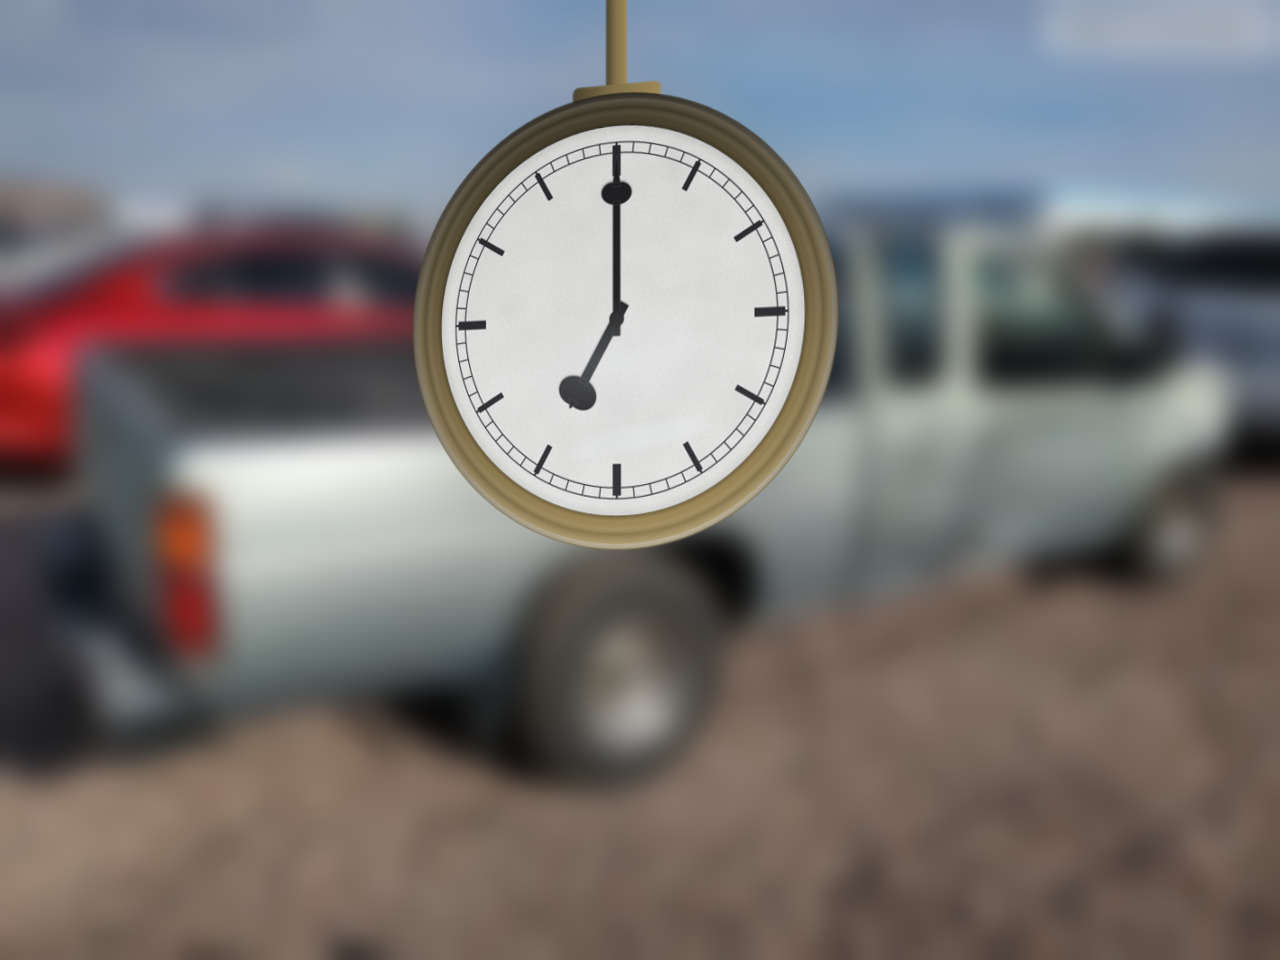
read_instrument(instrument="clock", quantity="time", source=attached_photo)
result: 7:00
